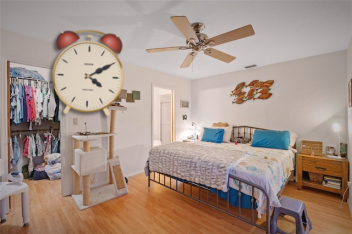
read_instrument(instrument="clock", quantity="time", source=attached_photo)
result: 4:10
